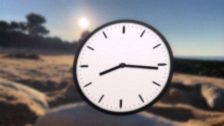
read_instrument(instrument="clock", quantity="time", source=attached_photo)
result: 8:16
